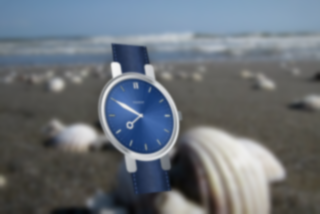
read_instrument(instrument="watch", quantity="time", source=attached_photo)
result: 7:50
